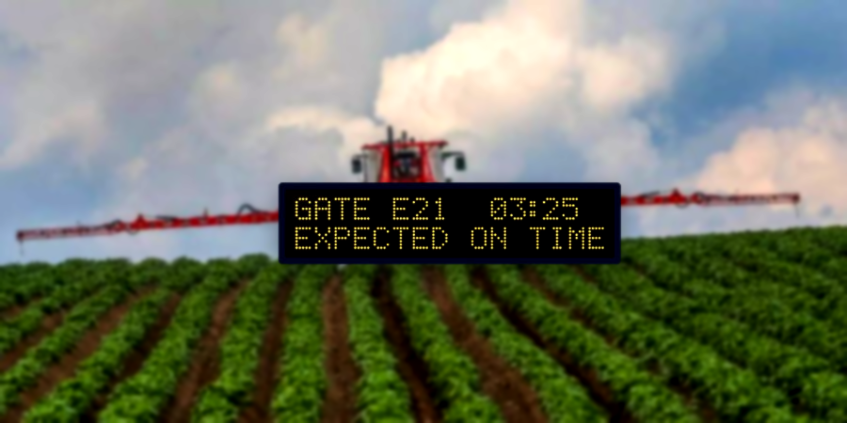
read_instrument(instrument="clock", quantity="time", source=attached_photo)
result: 3:25
